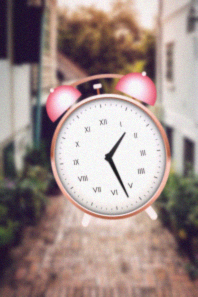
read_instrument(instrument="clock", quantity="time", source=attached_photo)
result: 1:27
